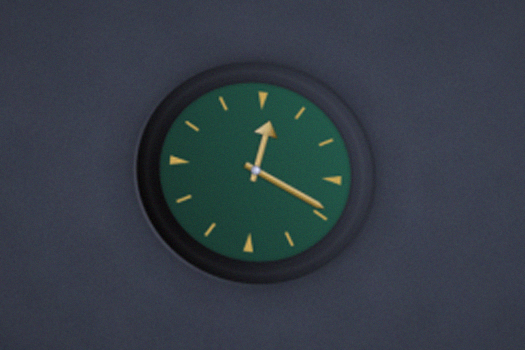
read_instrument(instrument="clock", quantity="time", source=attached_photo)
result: 12:19
